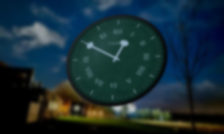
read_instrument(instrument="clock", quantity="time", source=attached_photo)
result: 12:50
